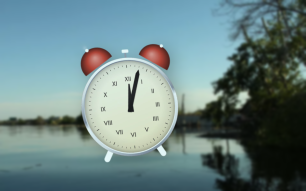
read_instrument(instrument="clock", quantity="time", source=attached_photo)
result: 12:03
